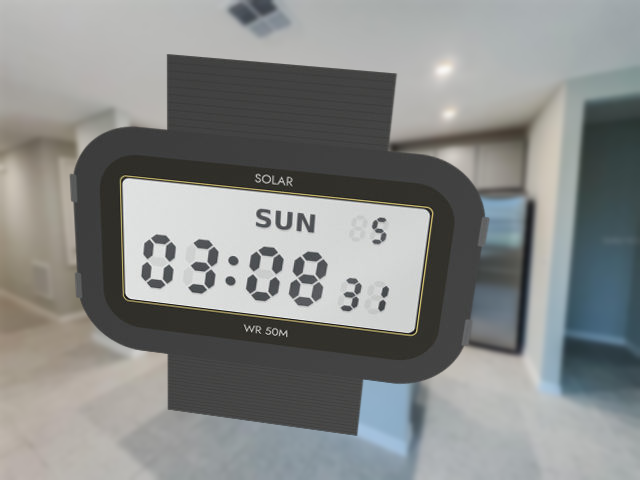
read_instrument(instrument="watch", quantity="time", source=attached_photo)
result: 3:08:31
